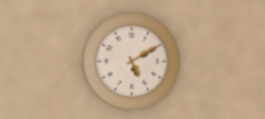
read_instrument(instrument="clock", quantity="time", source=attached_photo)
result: 5:10
